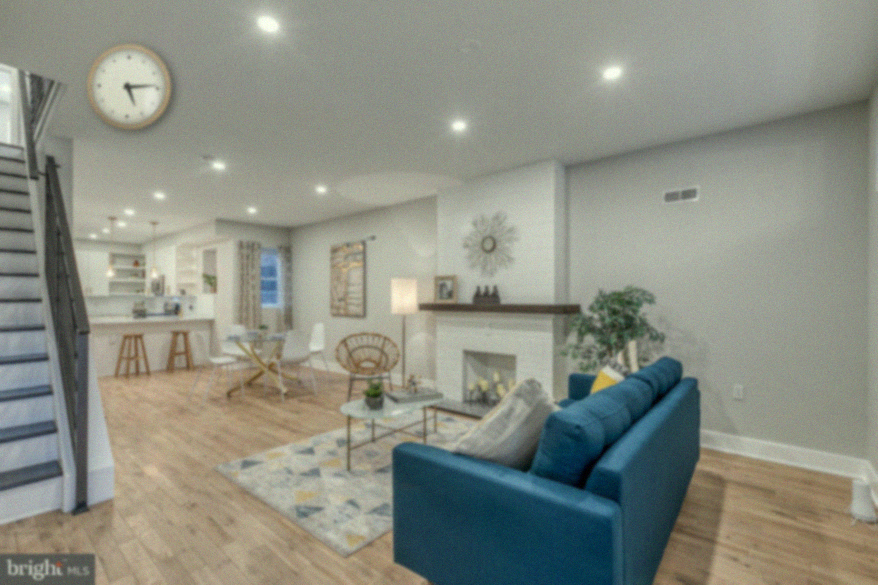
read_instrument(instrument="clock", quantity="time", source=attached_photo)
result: 5:14
